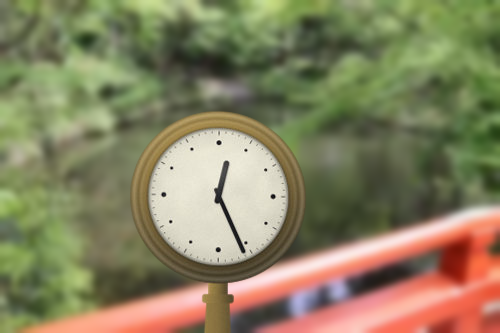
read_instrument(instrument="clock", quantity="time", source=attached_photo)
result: 12:26
